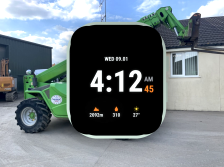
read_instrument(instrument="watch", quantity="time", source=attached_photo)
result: 4:12:45
